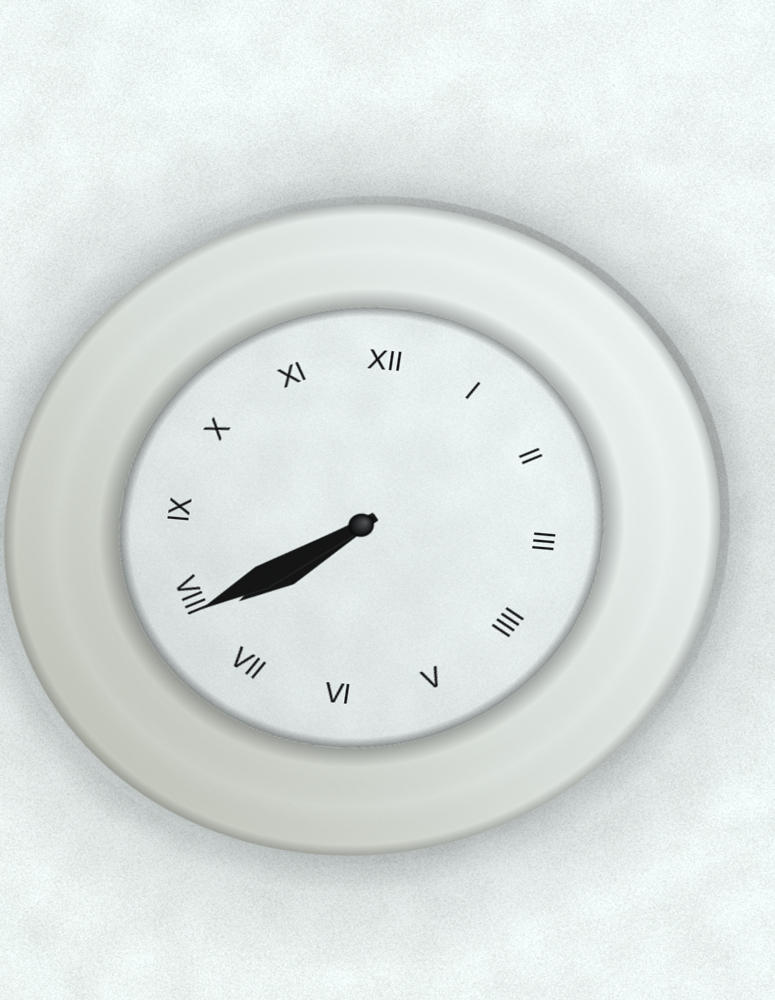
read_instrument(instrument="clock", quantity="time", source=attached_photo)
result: 7:39
